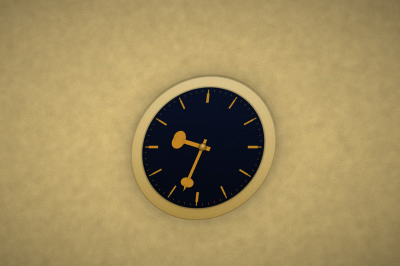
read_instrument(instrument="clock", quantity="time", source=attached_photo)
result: 9:33
